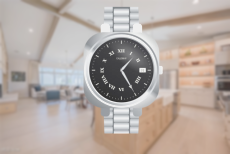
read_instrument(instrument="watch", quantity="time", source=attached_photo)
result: 1:25
